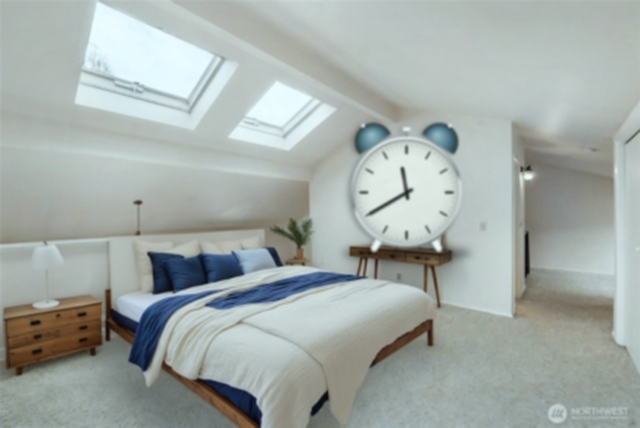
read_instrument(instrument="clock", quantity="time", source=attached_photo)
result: 11:40
